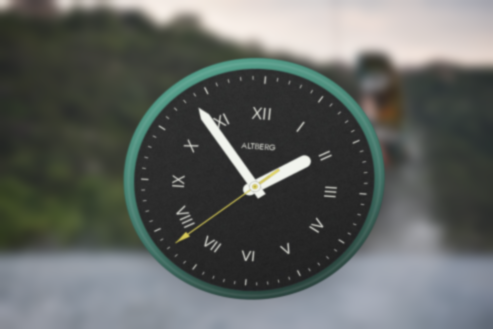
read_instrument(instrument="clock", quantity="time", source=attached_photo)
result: 1:53:38
